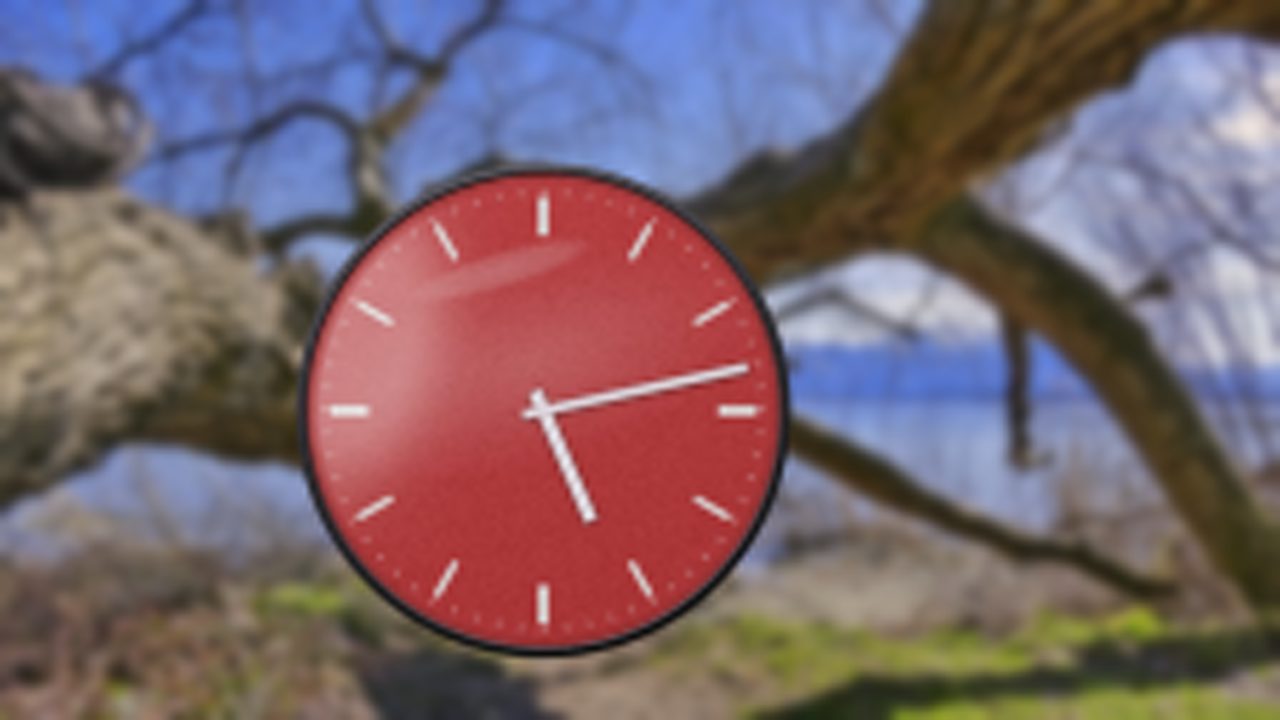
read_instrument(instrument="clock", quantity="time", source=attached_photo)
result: 5:13
